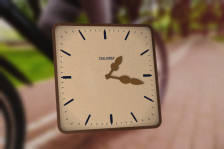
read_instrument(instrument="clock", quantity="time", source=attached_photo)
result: 1:17
